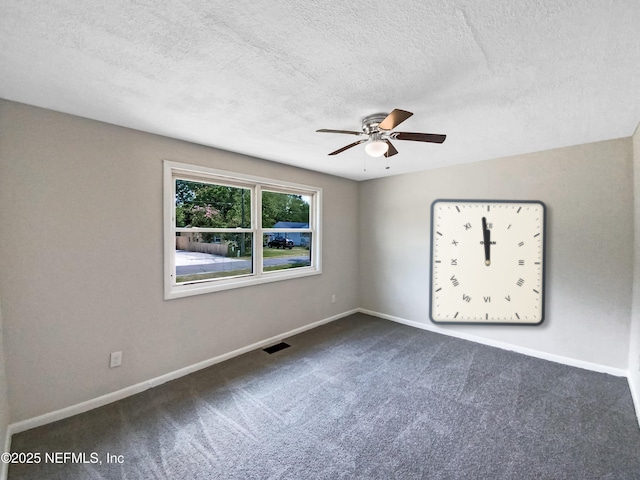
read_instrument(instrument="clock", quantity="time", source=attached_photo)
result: 11:59
